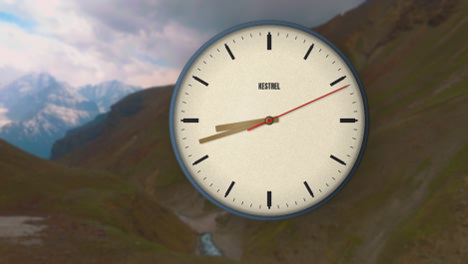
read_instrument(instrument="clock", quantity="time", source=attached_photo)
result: 8:42:11
